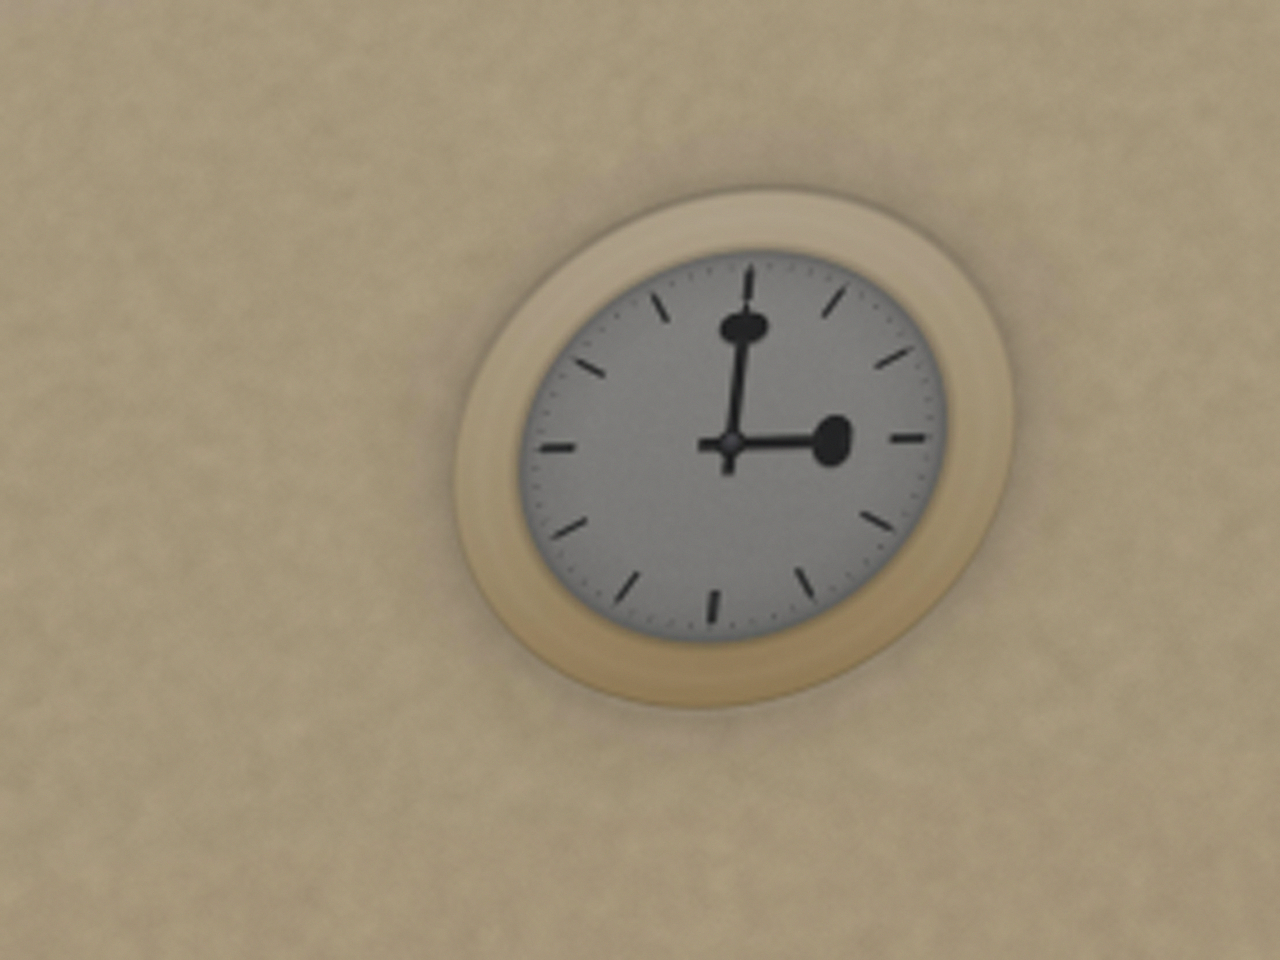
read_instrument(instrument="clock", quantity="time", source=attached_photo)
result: 3:00
